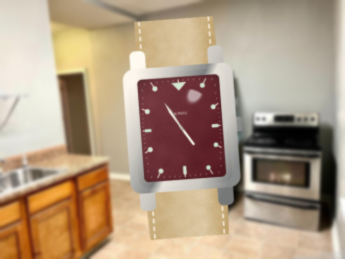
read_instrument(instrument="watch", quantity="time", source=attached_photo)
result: 4:55
